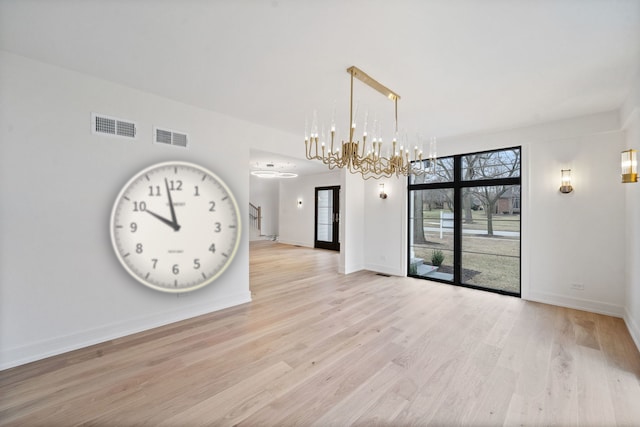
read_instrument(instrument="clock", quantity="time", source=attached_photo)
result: 9:58
